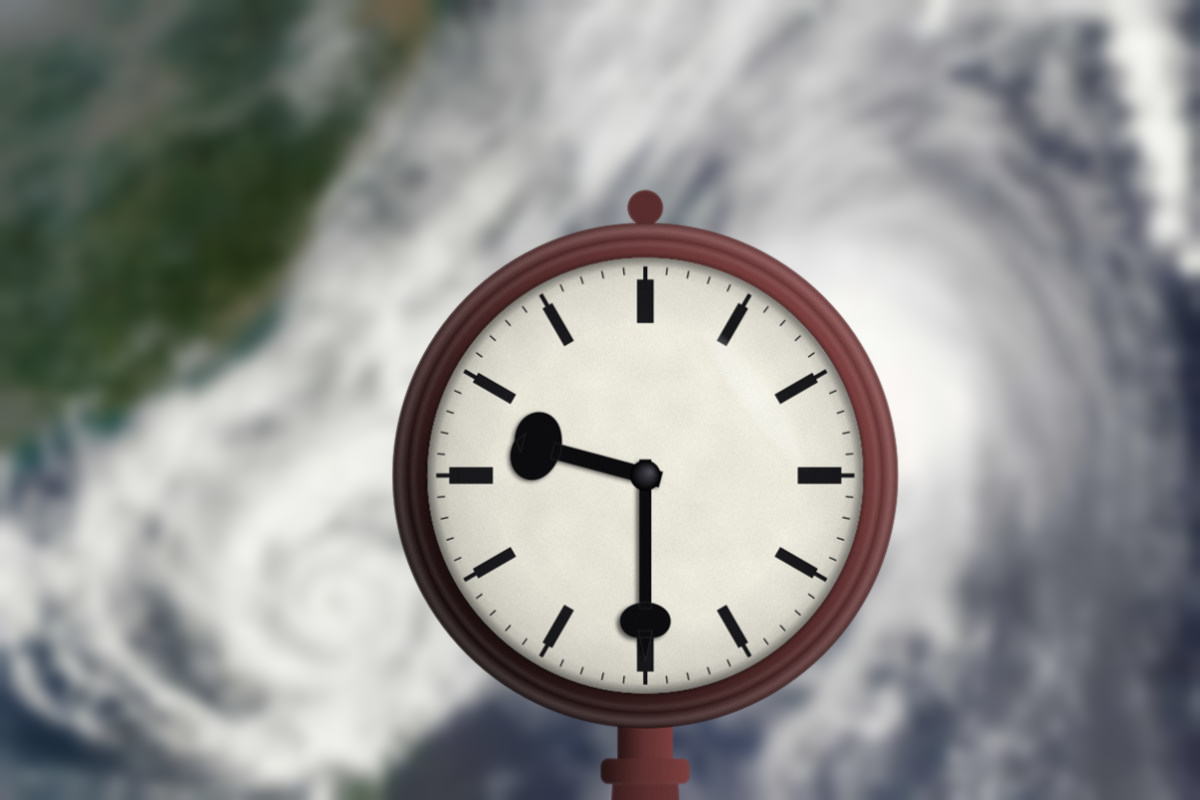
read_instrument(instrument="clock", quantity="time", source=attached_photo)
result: 9:30
